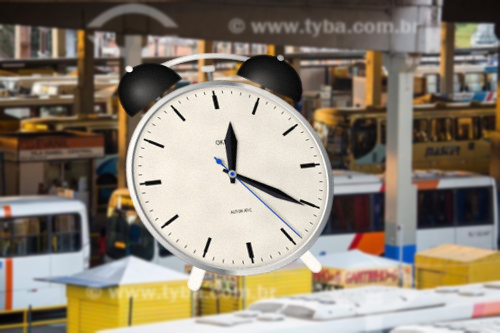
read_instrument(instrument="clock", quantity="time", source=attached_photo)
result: 12:20:24
